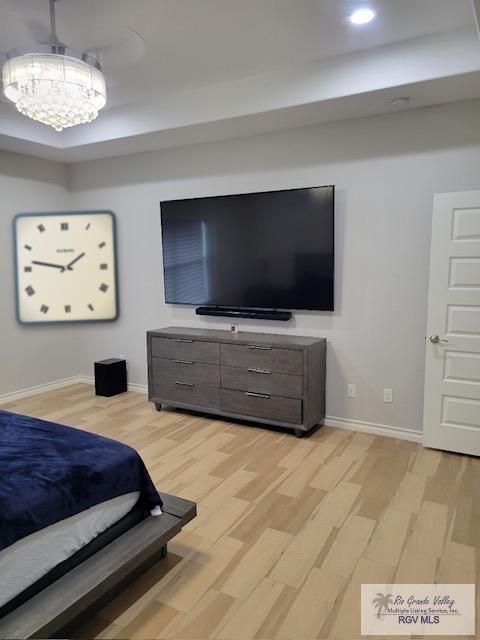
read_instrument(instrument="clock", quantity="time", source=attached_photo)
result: 1:47
